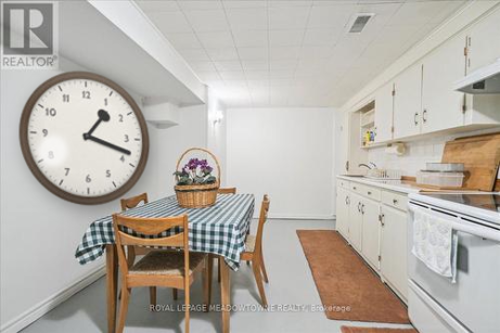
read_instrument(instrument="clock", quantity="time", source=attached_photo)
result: 1:18
